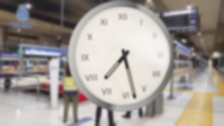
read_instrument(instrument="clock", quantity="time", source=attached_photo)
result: 7:28
